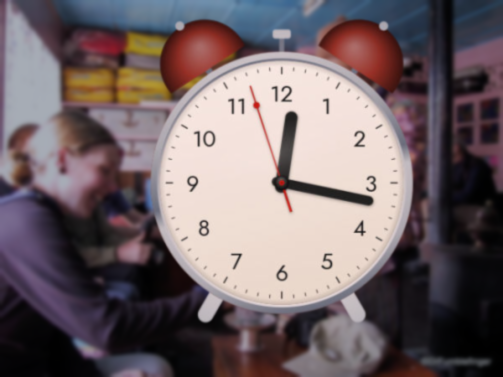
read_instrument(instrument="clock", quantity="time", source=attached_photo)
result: 12:16:57
